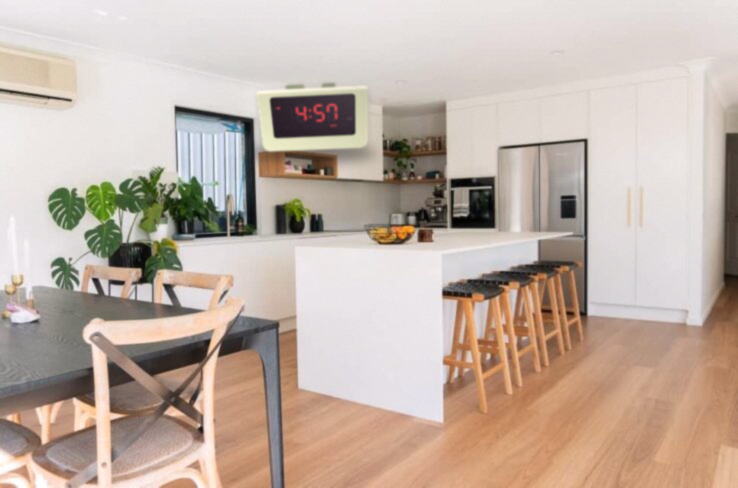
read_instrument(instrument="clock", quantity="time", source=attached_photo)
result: 4:57
